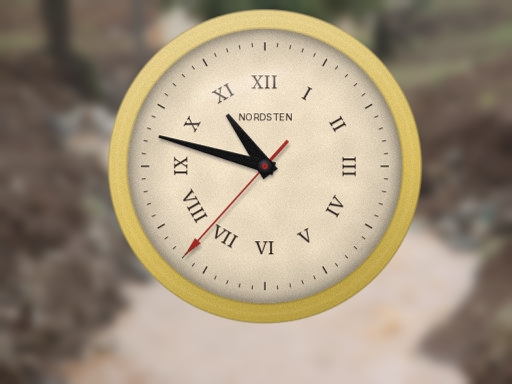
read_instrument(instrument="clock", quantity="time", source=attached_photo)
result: 10:47:37
